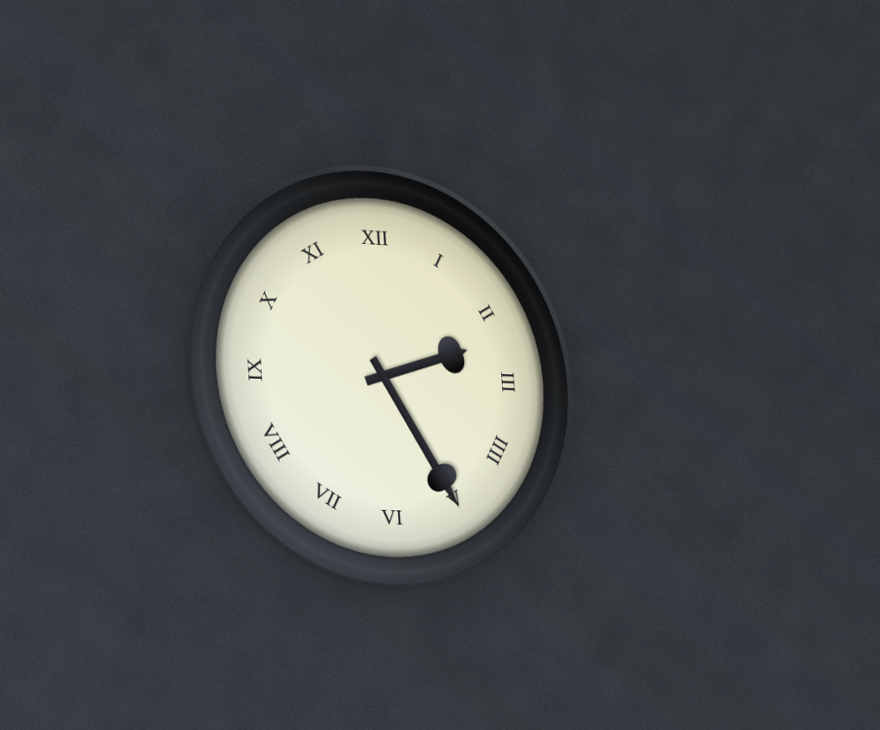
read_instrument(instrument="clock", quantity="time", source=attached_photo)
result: 2:25
